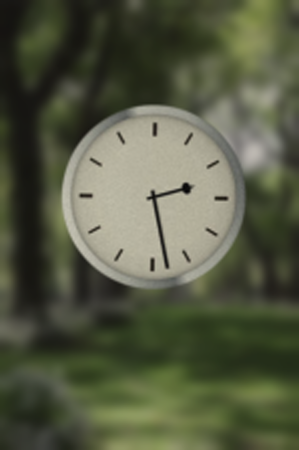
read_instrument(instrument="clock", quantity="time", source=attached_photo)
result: 2:28
